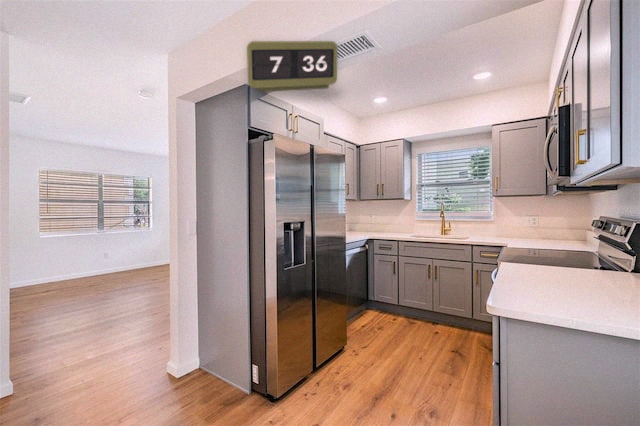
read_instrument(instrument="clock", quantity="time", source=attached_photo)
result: 7:36
